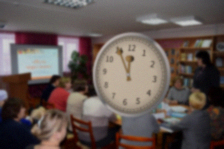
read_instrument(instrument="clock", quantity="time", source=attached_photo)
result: 11:55
